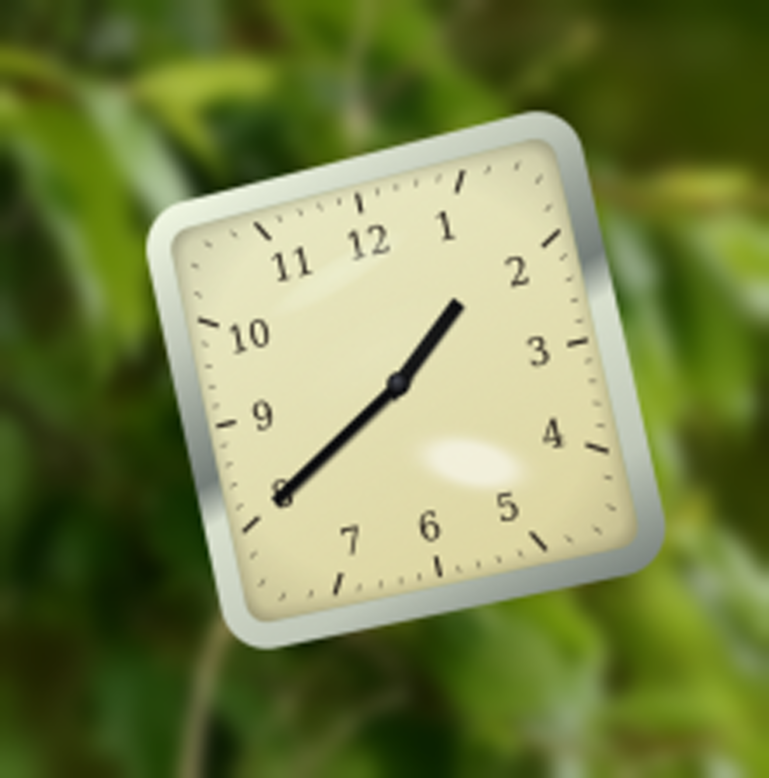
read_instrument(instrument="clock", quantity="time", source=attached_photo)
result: 1:40
